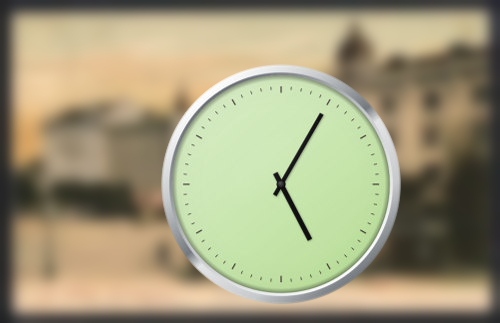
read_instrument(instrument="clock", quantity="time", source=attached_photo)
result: 5:05
